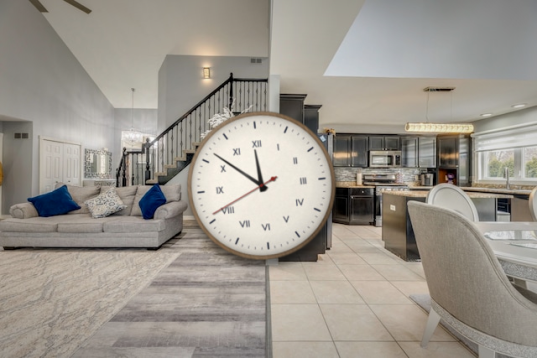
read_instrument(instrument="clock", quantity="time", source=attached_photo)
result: 11:51:41
